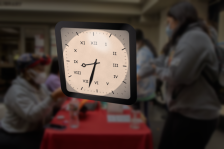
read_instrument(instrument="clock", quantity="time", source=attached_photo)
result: 8:33
